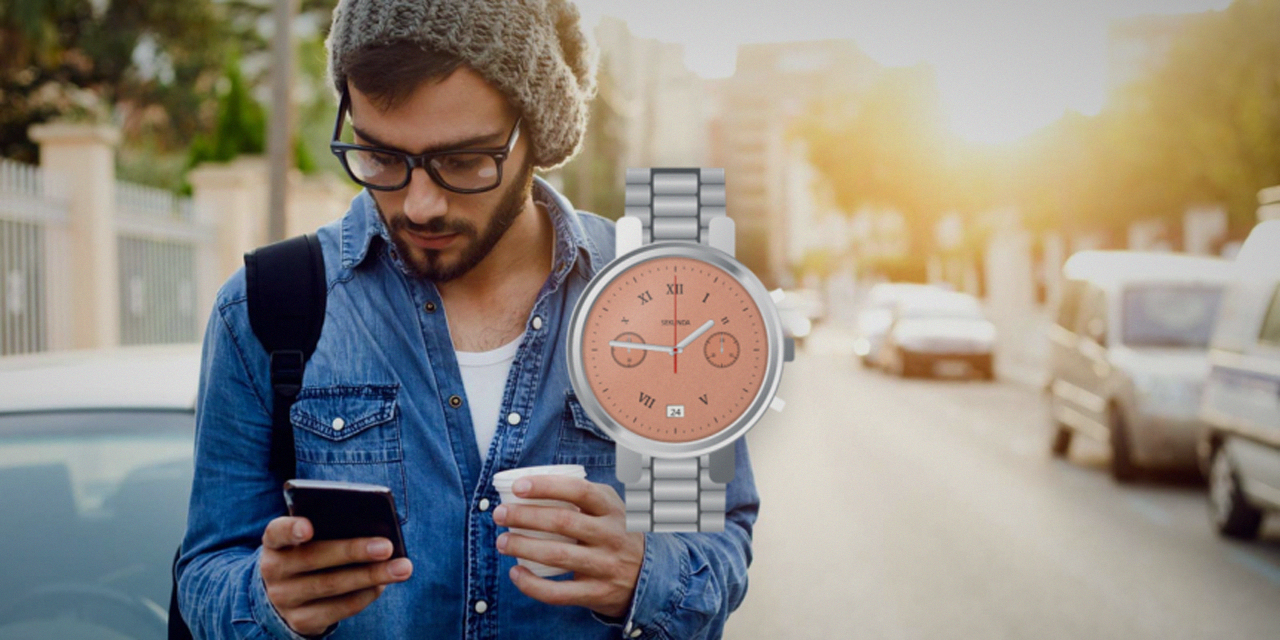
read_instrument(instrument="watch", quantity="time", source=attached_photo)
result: 1:46
